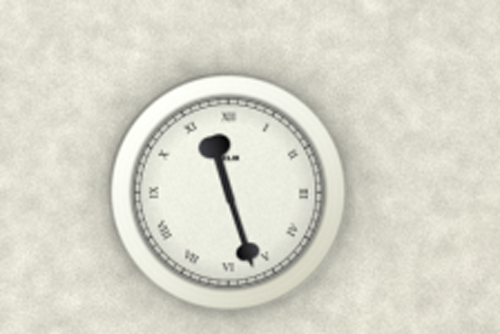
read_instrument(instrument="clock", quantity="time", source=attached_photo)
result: 11:27
